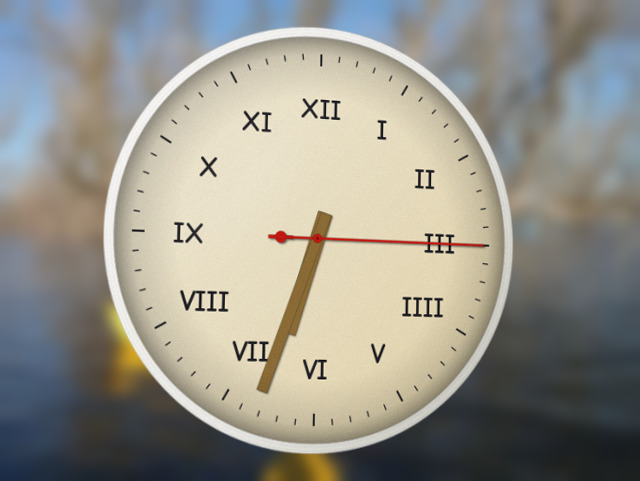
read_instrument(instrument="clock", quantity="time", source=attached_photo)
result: 6:33:15
